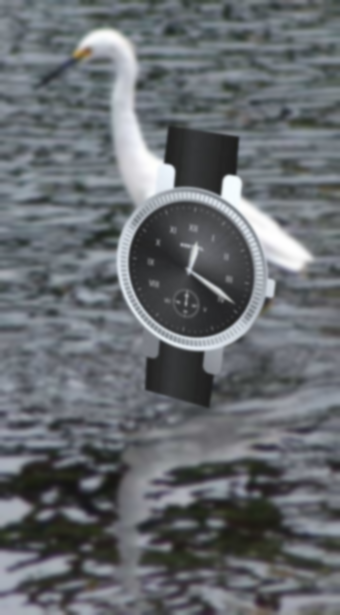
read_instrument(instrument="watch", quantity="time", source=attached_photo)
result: 12:19
